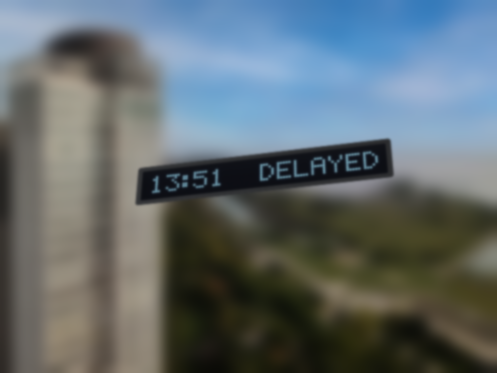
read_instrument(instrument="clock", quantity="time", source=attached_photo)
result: 13:51
